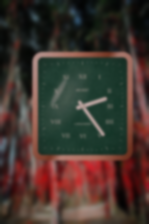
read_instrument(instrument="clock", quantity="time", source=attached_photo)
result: 2:24
